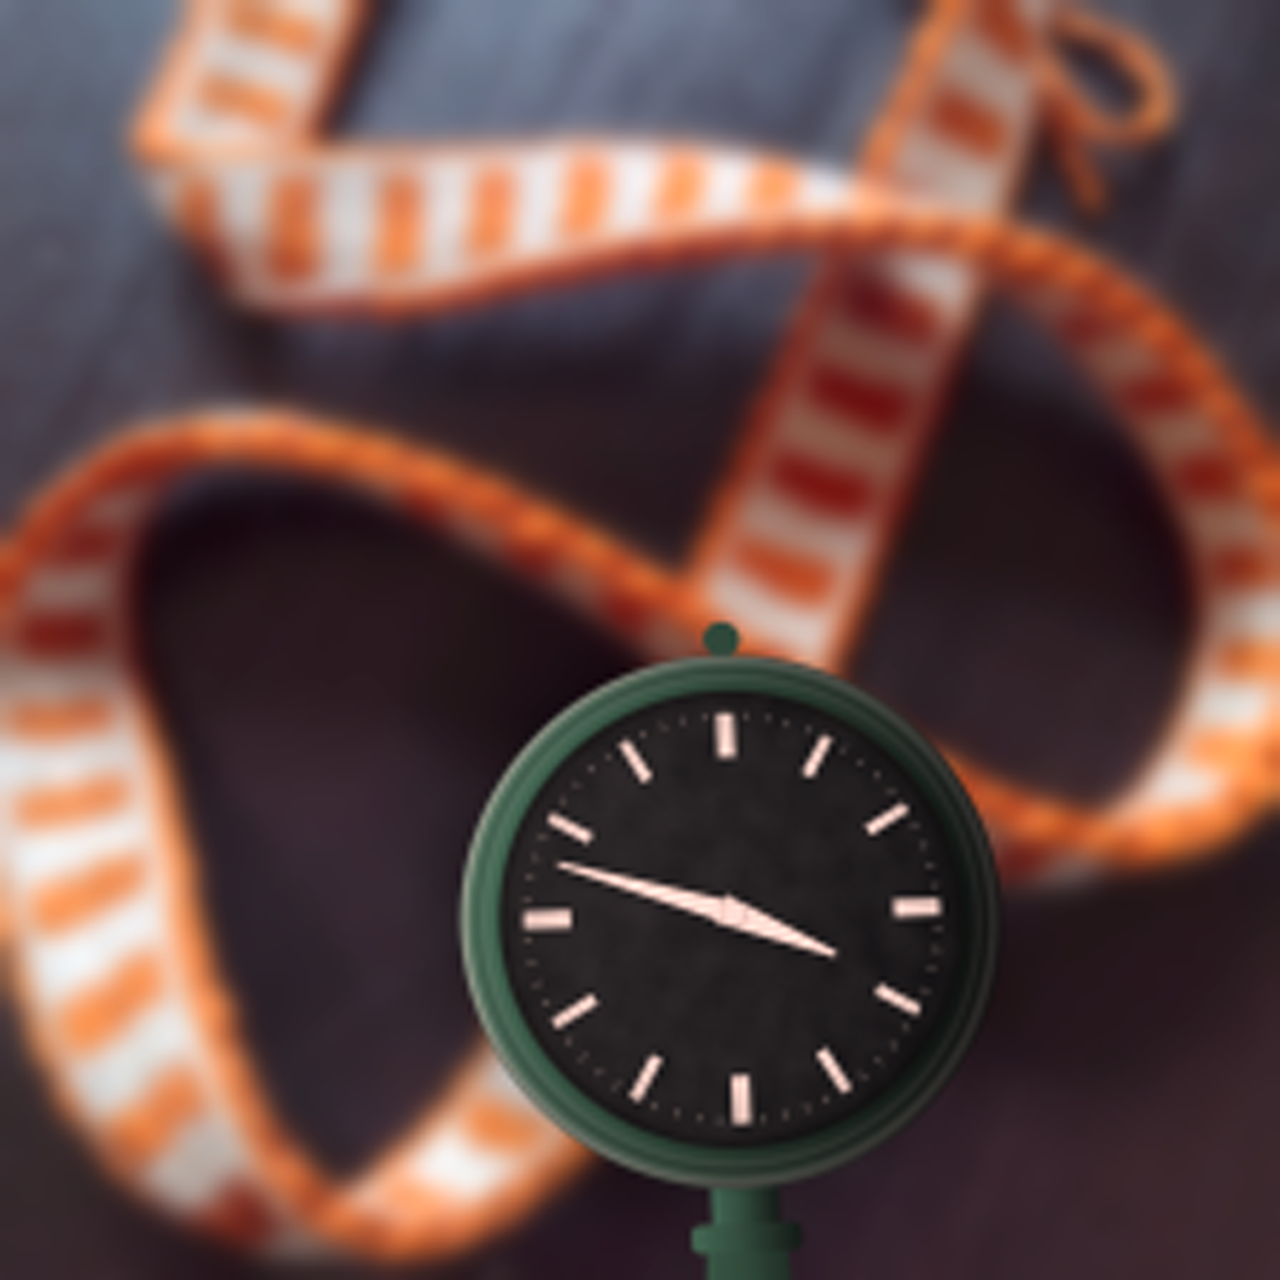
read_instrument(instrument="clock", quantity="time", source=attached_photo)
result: 3:48
